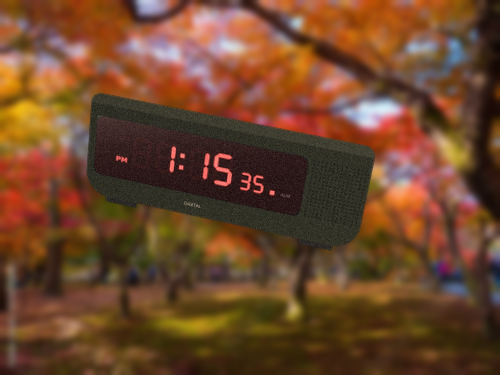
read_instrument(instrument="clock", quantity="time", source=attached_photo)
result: 1:15:35
